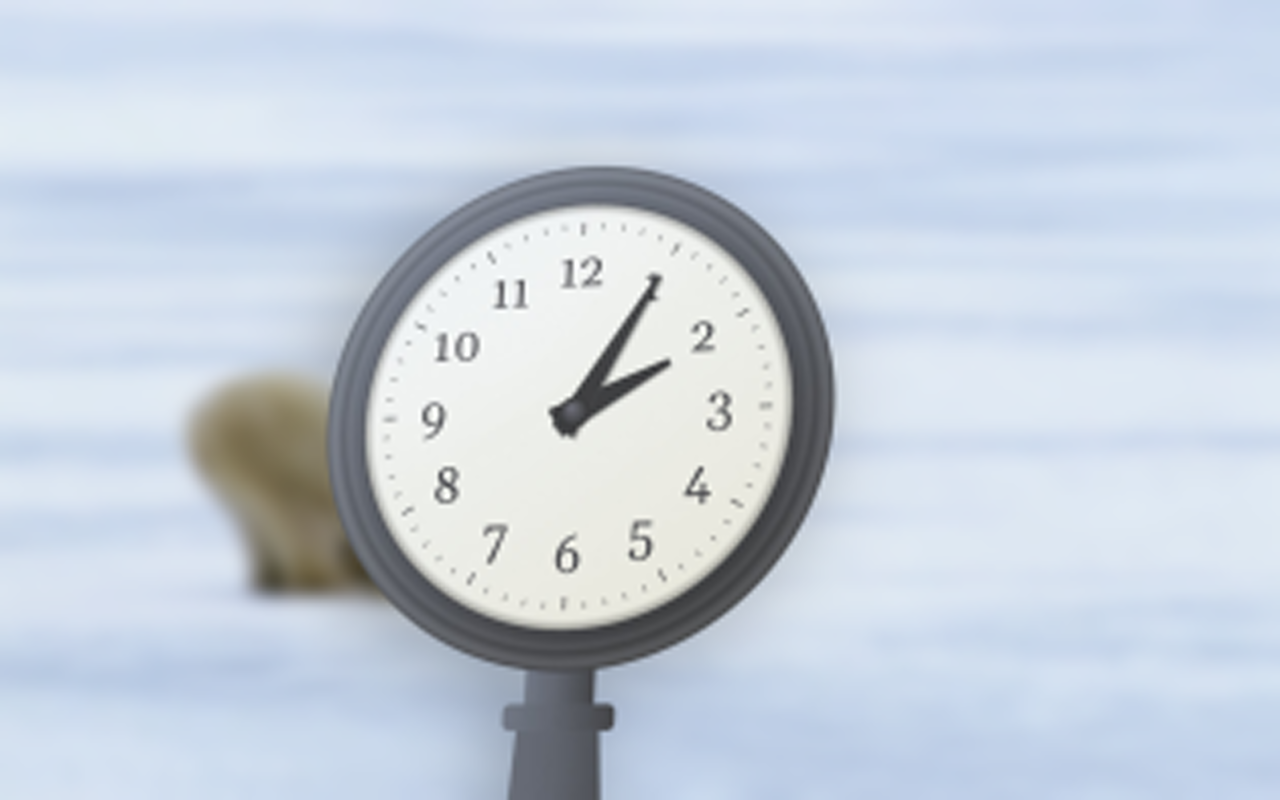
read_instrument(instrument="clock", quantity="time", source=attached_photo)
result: 2:05
